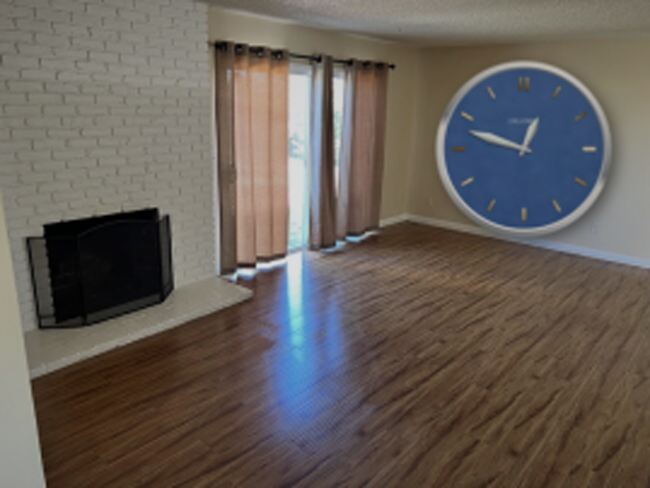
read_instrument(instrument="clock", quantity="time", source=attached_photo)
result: 12:48
